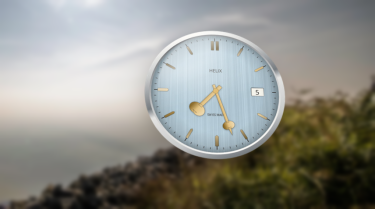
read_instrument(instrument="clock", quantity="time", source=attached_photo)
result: 7:27
